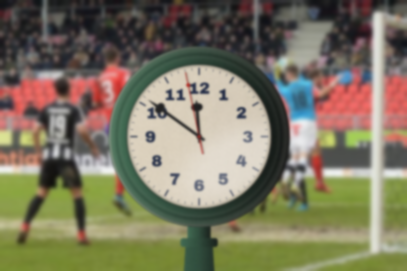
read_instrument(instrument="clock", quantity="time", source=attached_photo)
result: 11:50:58
